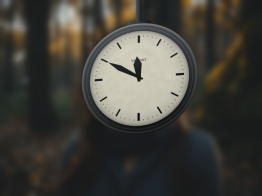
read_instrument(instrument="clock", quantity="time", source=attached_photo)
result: 11:50
